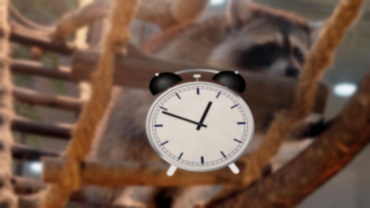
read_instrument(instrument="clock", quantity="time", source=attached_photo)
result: 12:49
